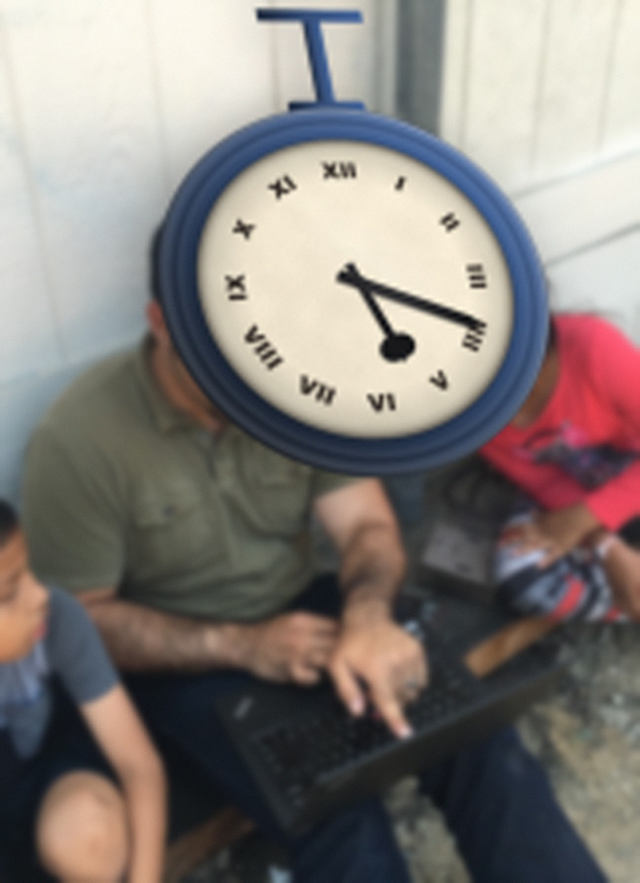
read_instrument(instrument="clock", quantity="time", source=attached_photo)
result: 5:19
